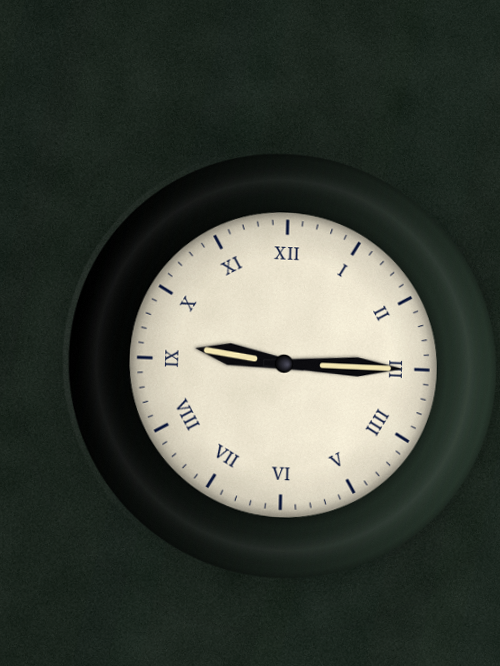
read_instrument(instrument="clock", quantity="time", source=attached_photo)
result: 9:15
